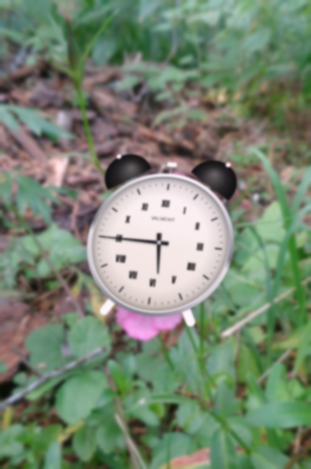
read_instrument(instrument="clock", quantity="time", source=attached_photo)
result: 5:45
